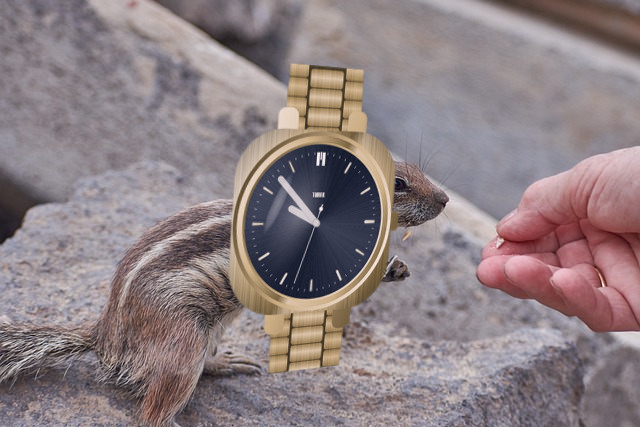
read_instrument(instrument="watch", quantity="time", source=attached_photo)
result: 9:52:33
